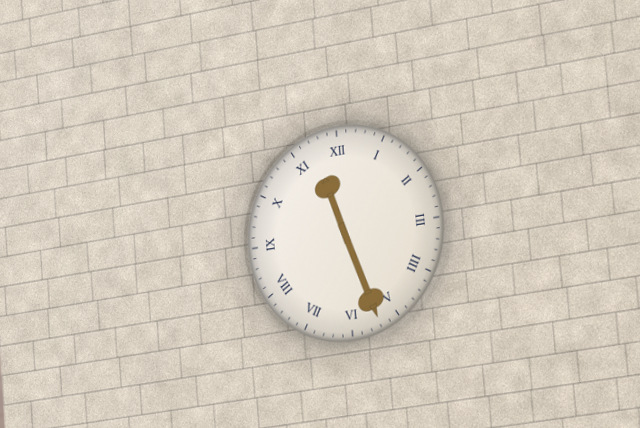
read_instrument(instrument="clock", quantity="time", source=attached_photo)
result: 11:27
